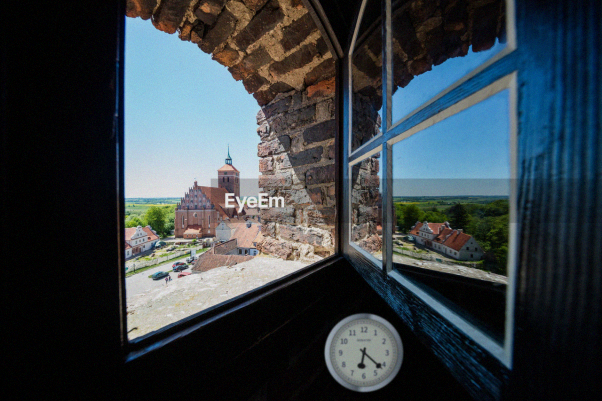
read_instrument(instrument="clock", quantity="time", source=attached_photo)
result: 6:22
